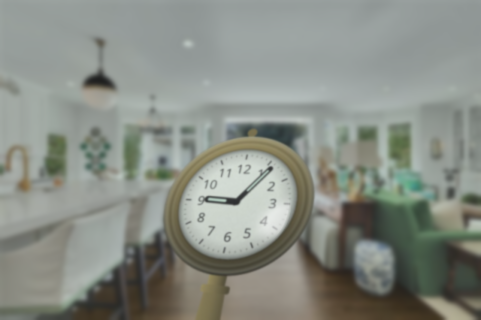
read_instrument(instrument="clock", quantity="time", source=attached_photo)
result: 9:06
